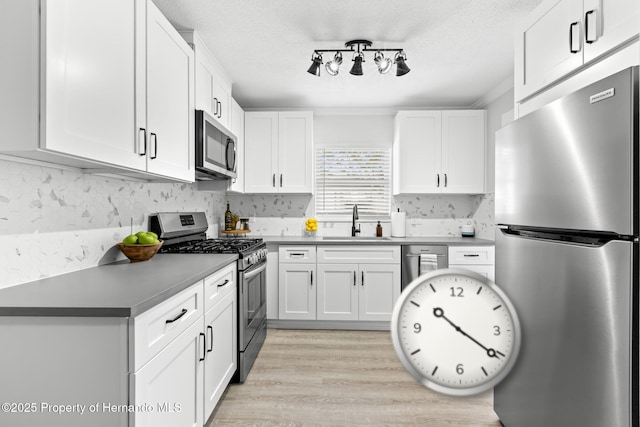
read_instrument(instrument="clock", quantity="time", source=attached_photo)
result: 10:21
